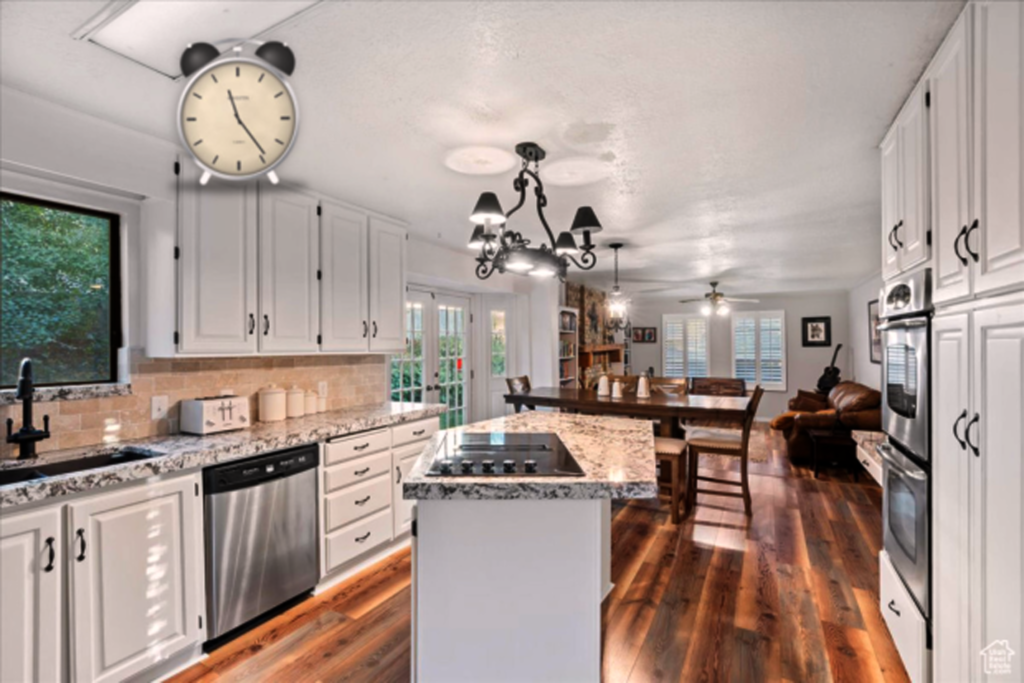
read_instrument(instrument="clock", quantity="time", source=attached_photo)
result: 11:24
